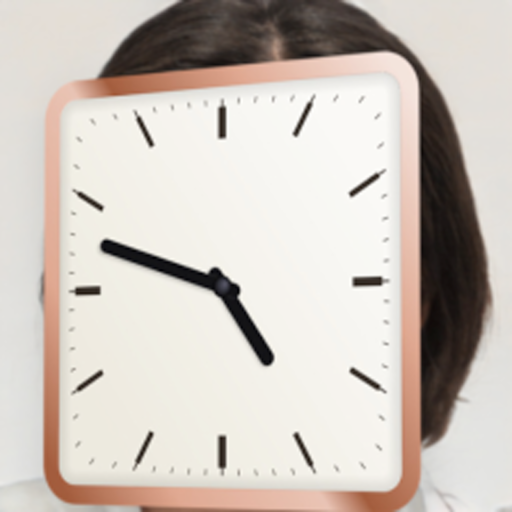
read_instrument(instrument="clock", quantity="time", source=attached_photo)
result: 4:48
